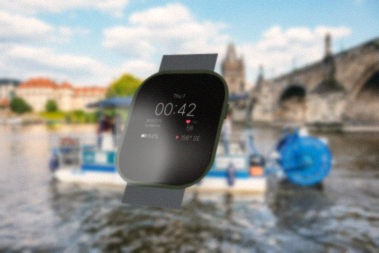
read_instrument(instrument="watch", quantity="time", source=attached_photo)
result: 0:42
